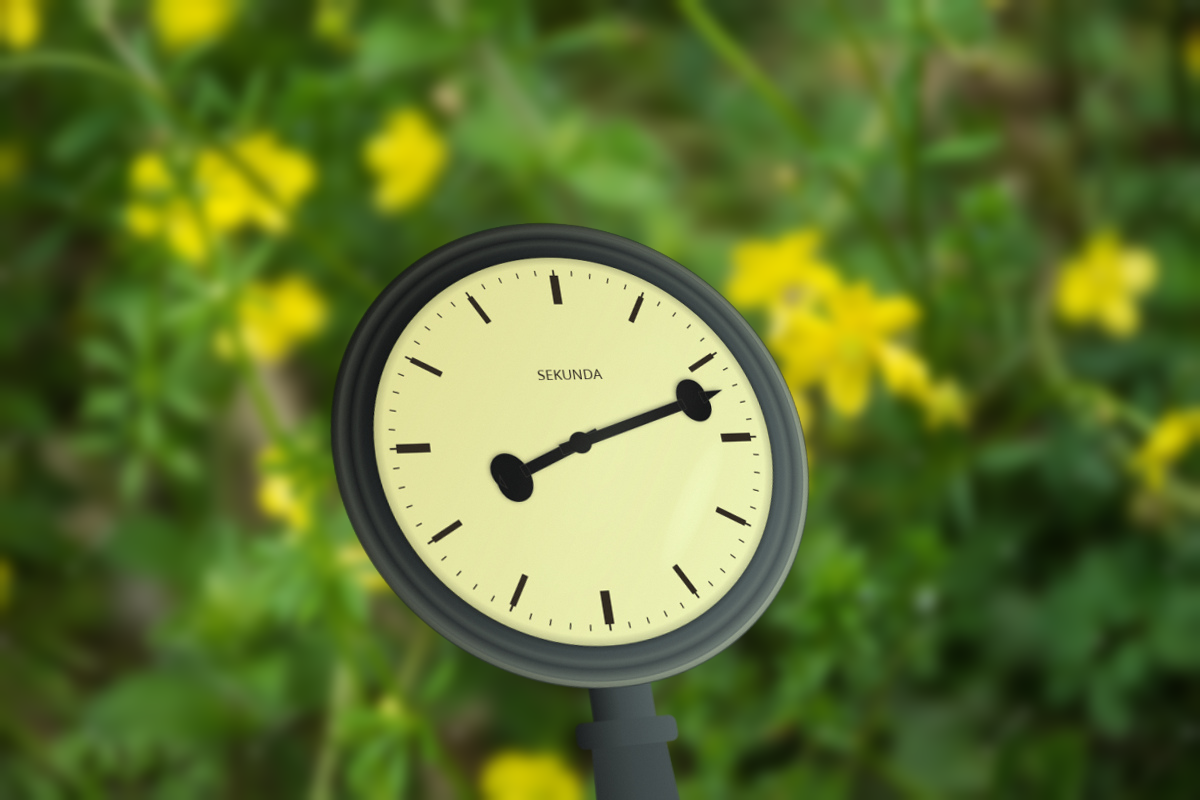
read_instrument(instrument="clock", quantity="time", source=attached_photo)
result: 8:12
